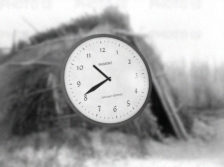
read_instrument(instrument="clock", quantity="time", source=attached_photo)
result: 10:41
